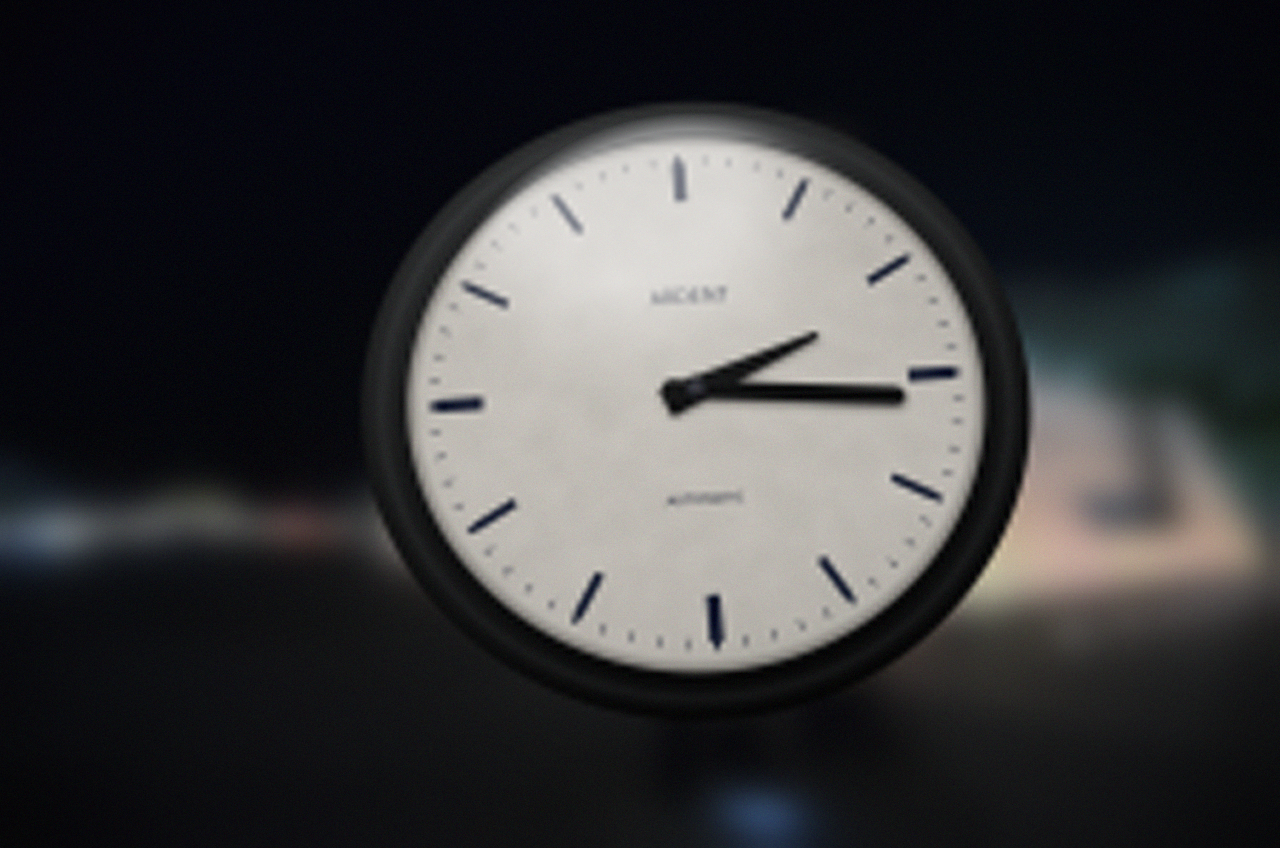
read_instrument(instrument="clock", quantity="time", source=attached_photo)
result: 2:16
